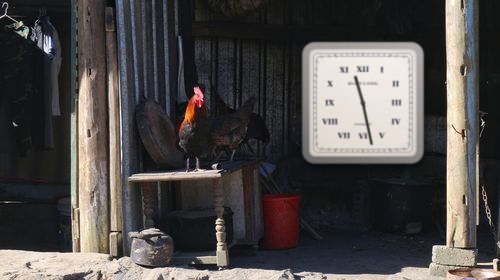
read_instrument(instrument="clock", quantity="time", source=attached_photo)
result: 11:28
